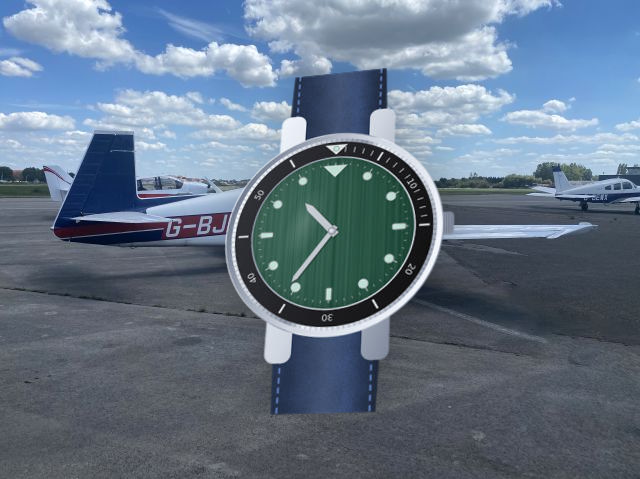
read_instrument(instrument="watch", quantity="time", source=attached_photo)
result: 10:36
